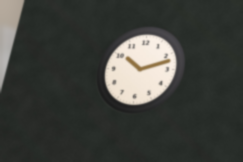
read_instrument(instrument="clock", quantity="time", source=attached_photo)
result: 10:12
